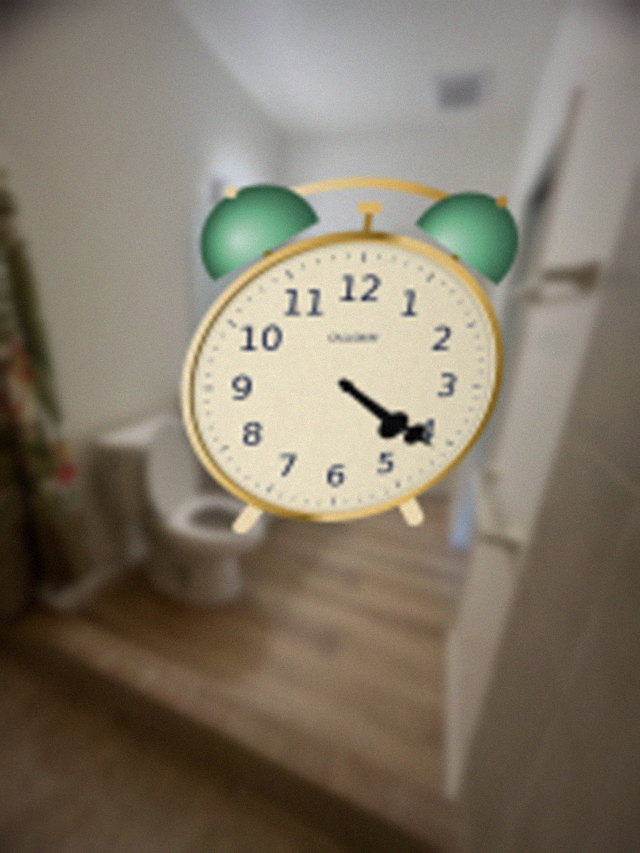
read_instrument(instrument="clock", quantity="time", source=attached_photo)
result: 4:21
